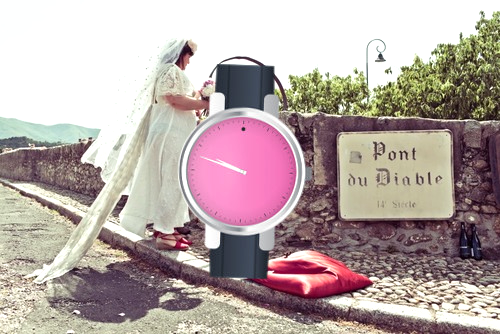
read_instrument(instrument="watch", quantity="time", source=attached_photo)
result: 9:48
